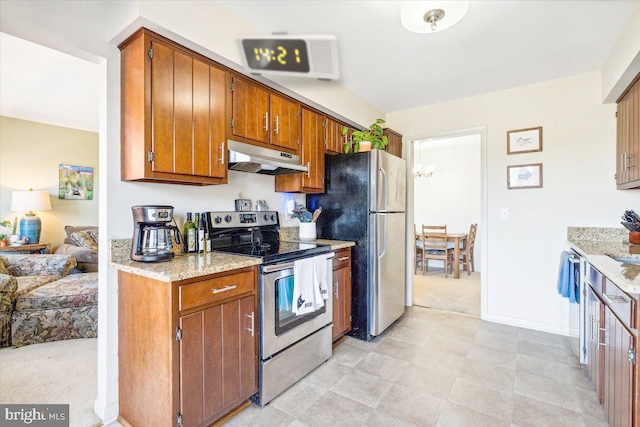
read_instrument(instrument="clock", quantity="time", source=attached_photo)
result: 14:21
